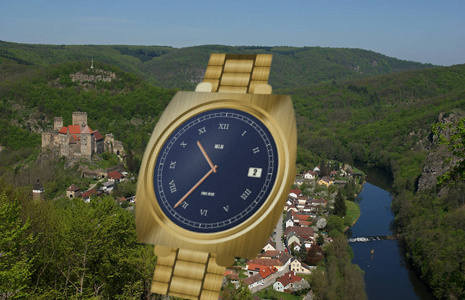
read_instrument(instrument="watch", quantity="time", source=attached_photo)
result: 10:36
